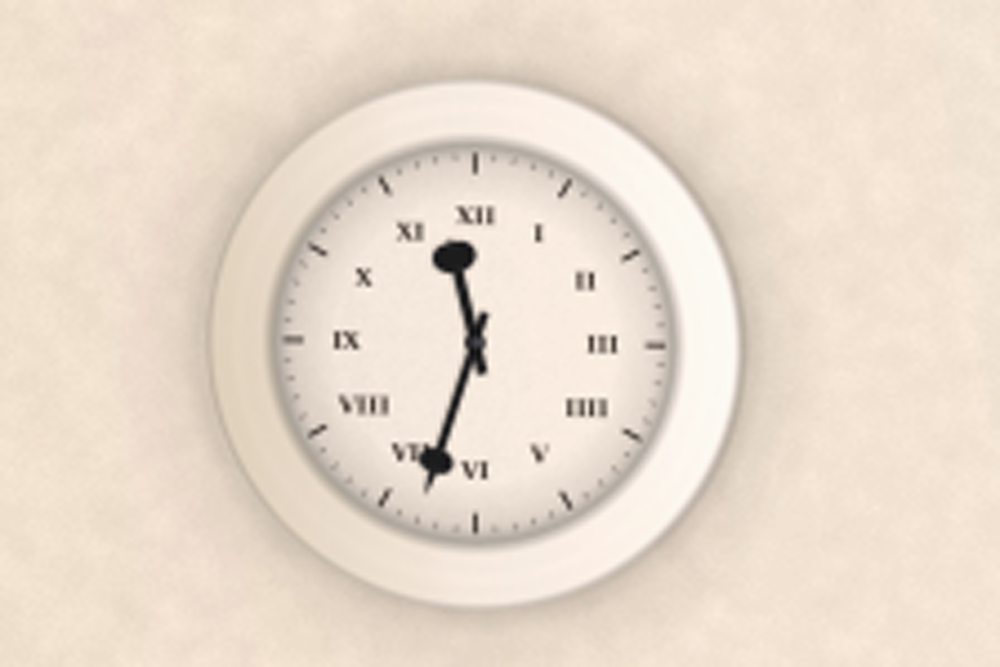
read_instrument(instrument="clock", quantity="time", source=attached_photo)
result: 11:33
